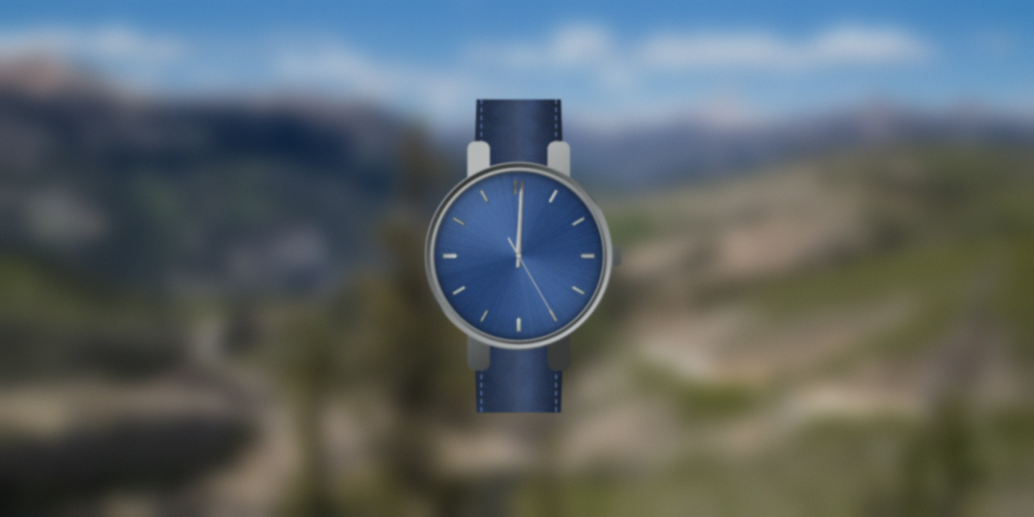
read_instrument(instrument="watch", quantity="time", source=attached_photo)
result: 12:00:25
